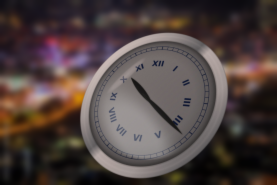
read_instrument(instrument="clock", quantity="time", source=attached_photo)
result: 10:21
